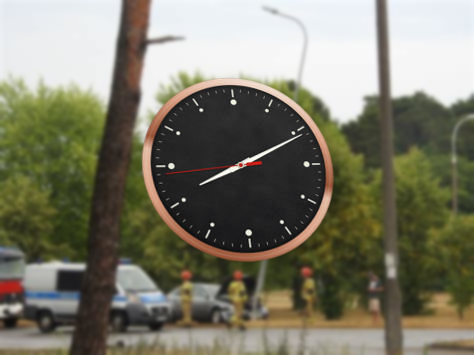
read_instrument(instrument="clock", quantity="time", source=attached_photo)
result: 8:10:44
